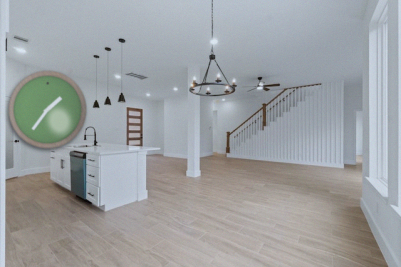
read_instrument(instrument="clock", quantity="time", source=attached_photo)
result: 1:36
